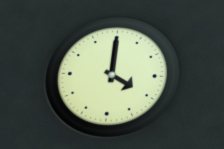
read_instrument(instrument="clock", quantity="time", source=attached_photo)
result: 4:00
